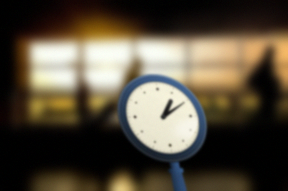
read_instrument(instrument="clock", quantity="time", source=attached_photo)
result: 1:10
